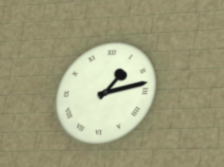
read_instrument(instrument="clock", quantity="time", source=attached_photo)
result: 1:13
